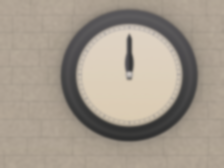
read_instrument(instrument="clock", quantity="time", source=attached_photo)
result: 12:00
